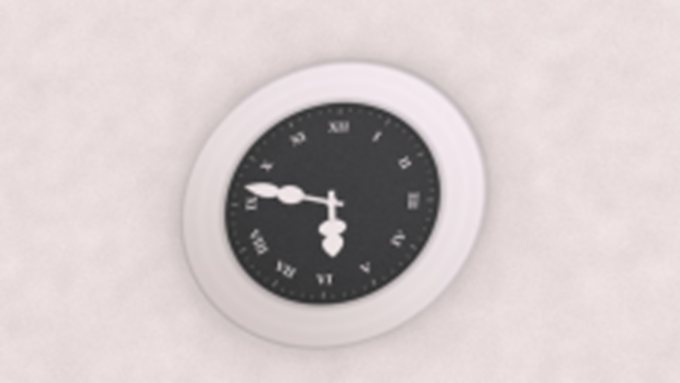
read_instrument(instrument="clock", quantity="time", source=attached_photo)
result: 5:47
